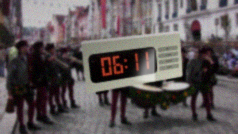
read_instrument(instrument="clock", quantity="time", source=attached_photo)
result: 6:11
